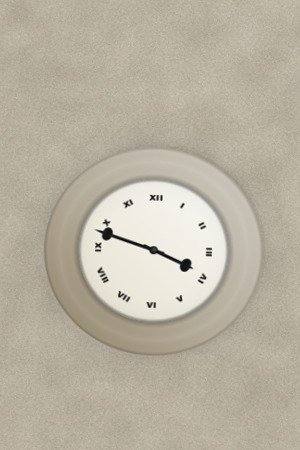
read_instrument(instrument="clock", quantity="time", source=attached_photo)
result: 3:48
